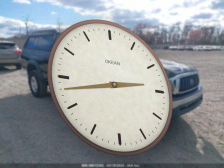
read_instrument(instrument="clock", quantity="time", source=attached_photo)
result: 2:43
